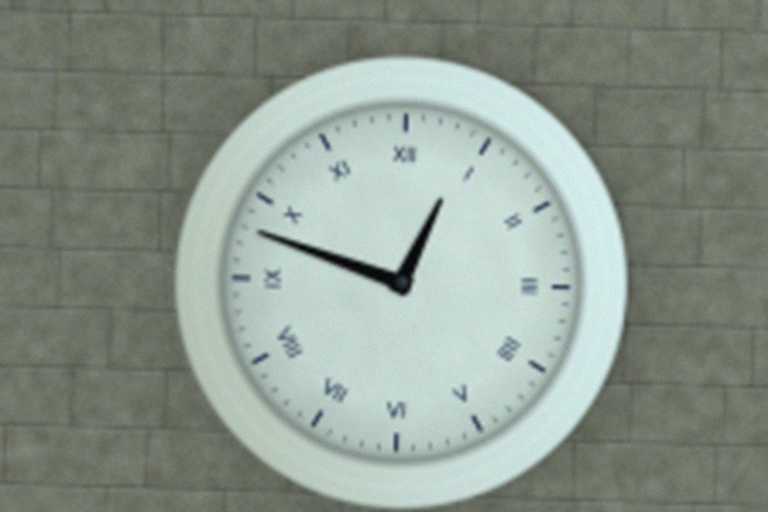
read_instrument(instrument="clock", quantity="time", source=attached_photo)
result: 12:48
